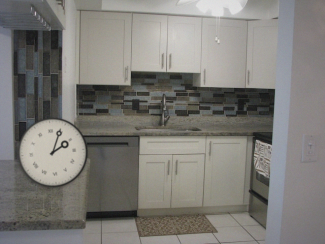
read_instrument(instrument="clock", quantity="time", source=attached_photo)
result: 2:04
